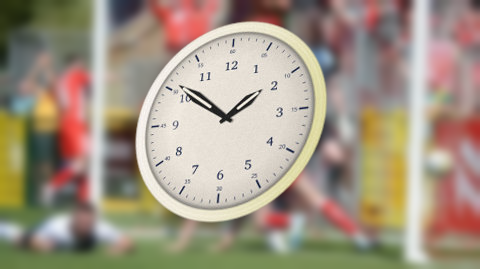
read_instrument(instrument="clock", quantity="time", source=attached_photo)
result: 1:51
